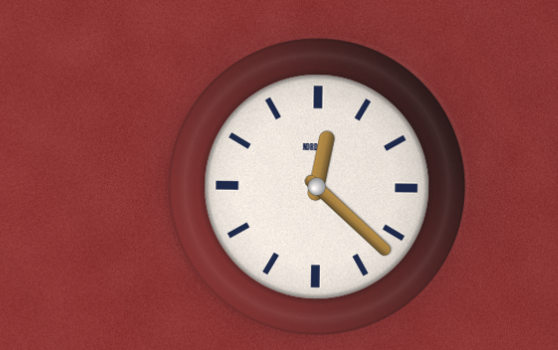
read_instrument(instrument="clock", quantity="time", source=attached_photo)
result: 12:22
